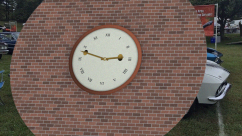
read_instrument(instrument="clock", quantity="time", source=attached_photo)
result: 2:48
